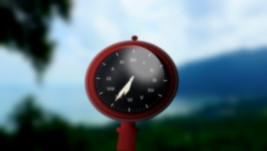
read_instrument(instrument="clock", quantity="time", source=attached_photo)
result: 6:35
